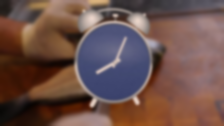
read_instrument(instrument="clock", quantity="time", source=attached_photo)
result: 8:04
